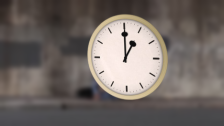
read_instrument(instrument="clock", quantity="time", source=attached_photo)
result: 1:00
